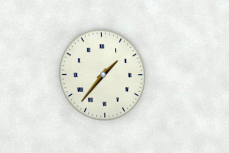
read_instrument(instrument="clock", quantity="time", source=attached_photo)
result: 1:37
